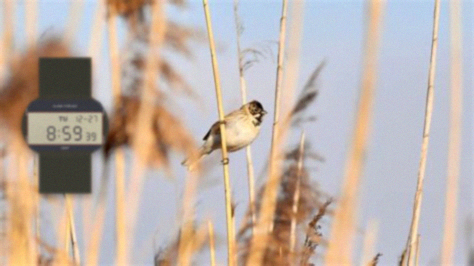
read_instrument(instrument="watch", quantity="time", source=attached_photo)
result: 8:59
